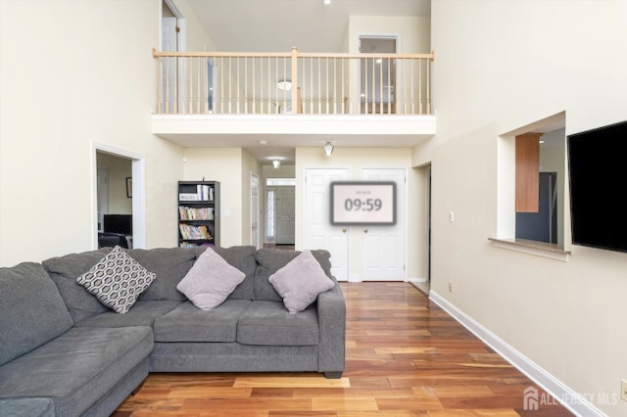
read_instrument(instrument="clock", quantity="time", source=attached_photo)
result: 9:59
